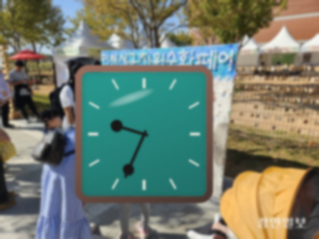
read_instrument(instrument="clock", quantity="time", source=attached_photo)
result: 9:34
